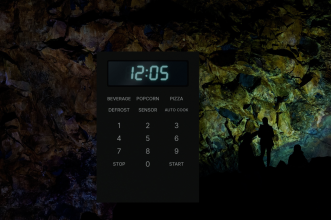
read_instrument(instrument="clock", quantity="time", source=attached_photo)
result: 12:05
